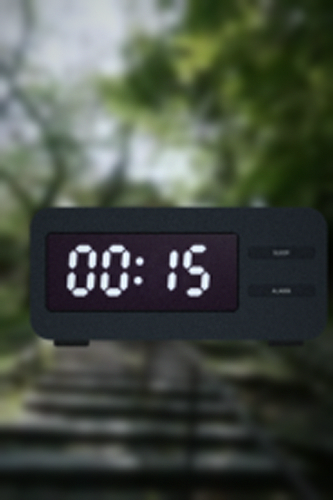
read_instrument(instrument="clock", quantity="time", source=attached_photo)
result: 0:15
